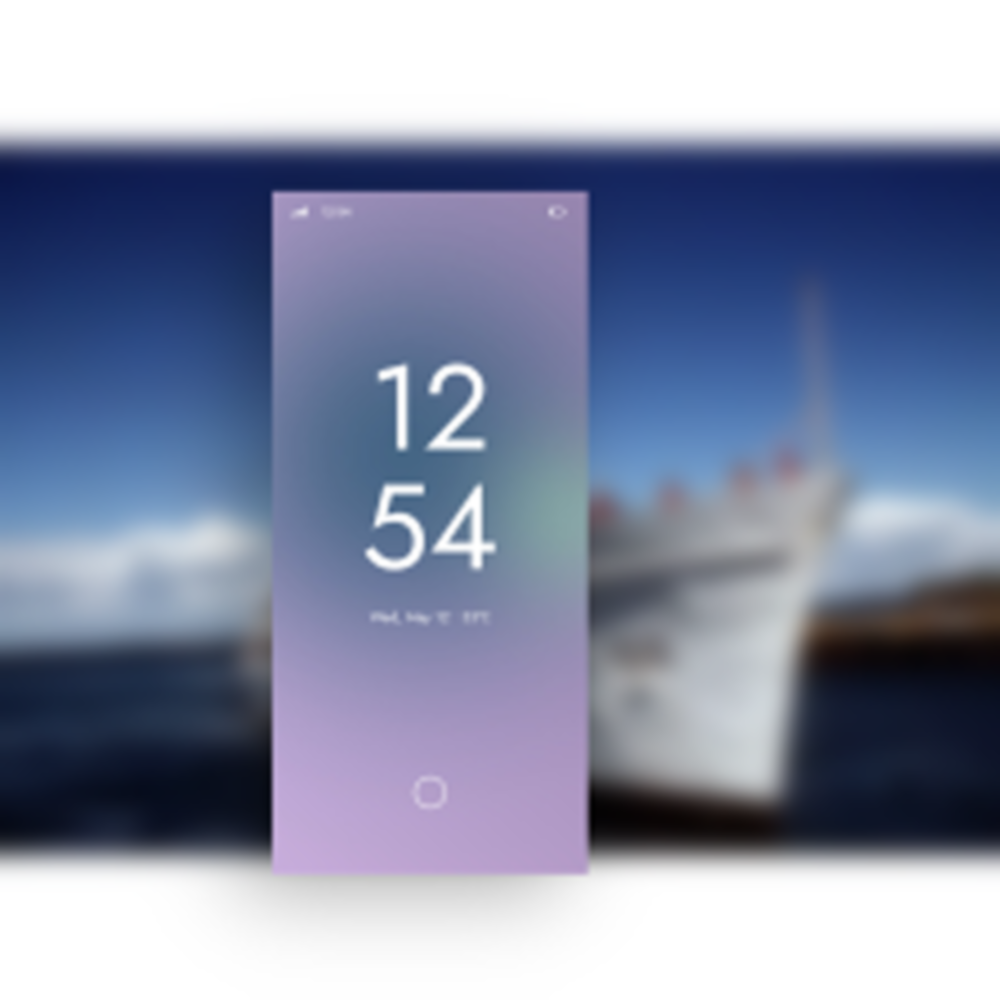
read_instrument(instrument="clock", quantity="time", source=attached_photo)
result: 12:54
